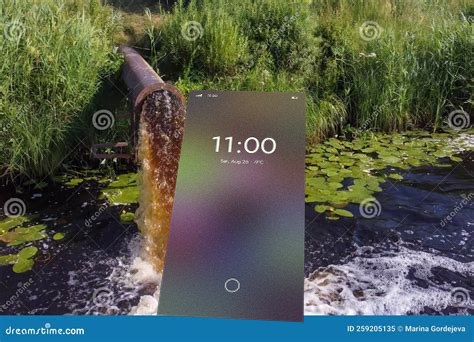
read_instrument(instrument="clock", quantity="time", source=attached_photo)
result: 11:00
